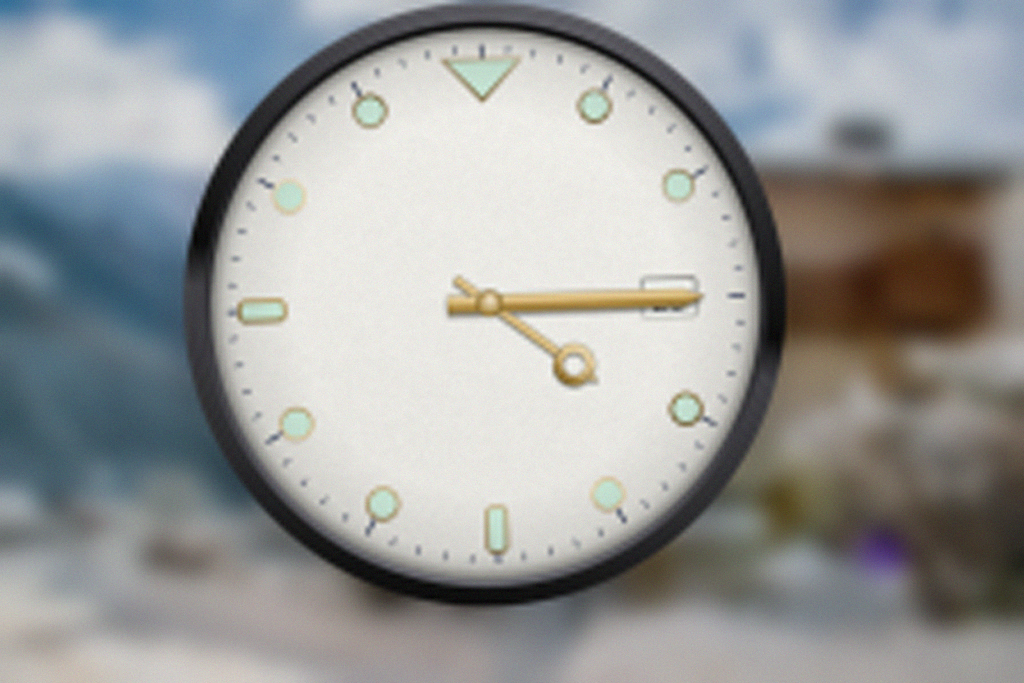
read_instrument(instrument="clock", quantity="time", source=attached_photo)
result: 4:15
